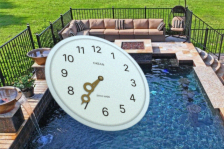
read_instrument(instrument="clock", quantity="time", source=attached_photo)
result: 7:36
